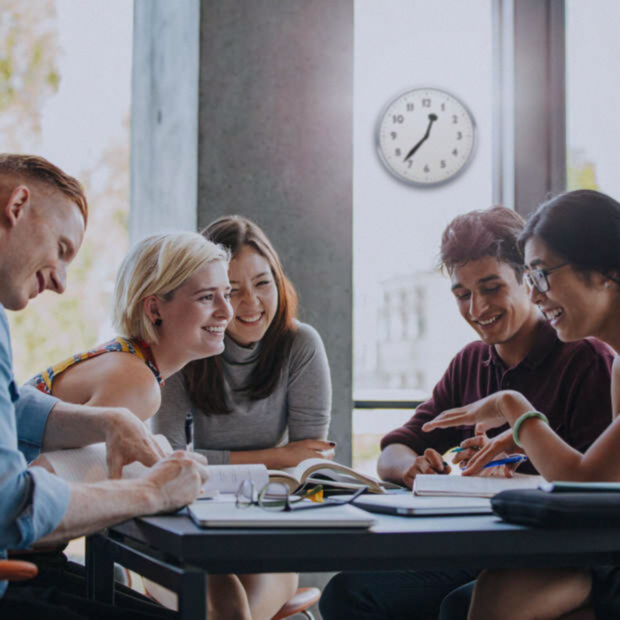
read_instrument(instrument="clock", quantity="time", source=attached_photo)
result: 12:37
